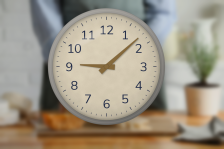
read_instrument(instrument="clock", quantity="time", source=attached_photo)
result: 9:08
